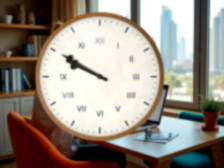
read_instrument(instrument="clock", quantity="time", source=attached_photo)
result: 9:50
